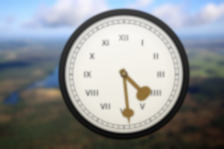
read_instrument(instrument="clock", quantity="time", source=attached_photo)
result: 4:29
